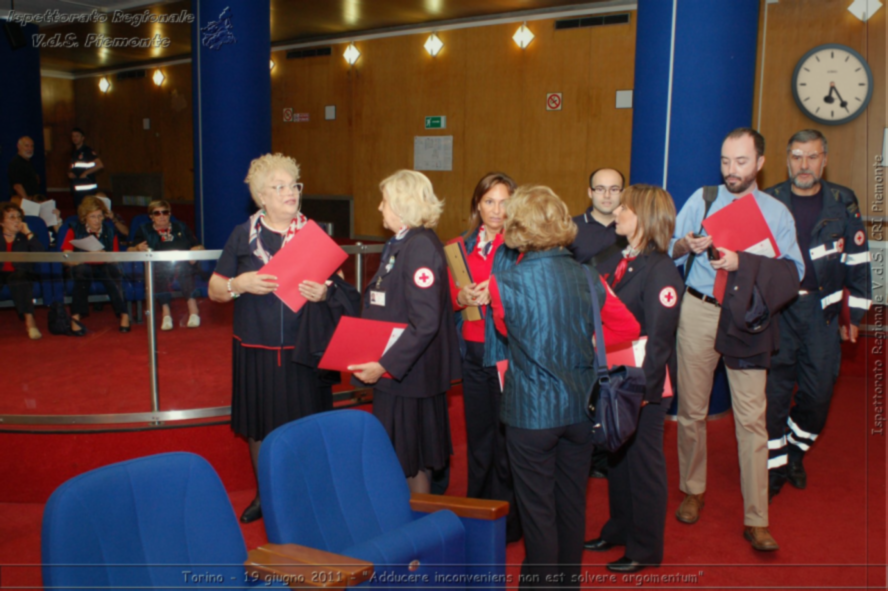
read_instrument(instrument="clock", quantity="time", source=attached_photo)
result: 6:25
